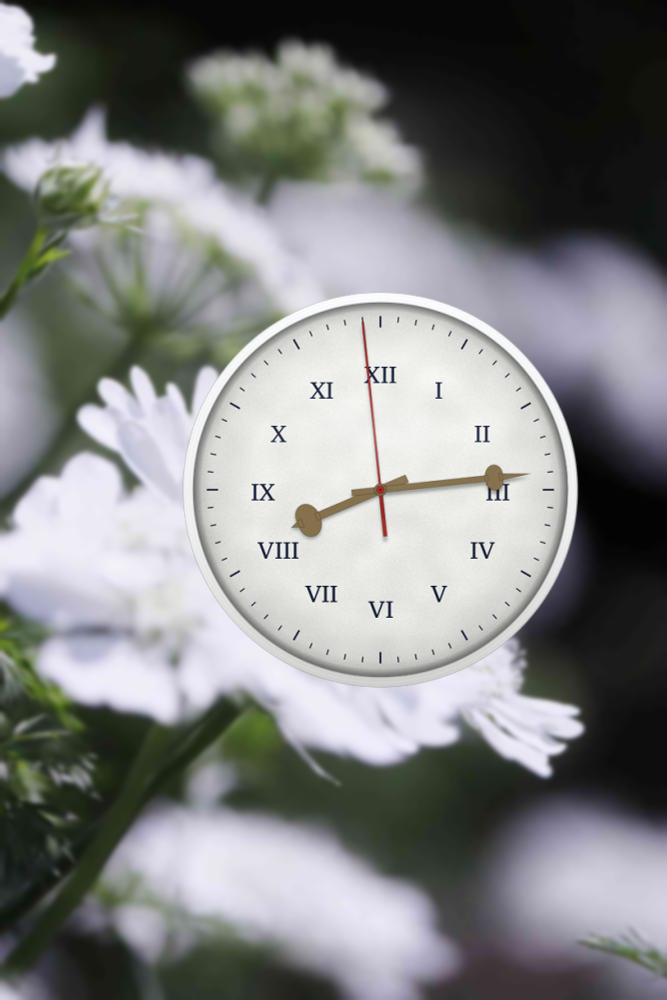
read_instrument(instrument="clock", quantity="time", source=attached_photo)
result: 8:13:59
